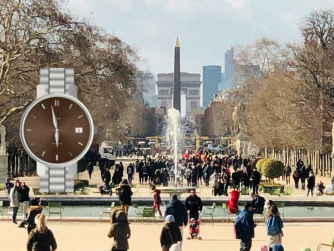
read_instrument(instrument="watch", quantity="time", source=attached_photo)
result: 5:58
